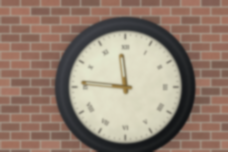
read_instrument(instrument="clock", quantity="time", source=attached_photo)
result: 11:46
